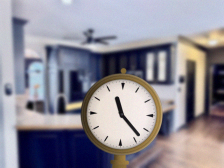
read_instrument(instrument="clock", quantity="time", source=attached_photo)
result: 11:23
